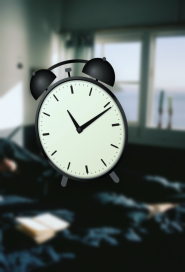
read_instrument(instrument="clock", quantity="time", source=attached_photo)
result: 11:11
